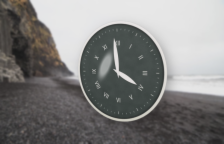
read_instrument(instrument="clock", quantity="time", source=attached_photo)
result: 3:59
